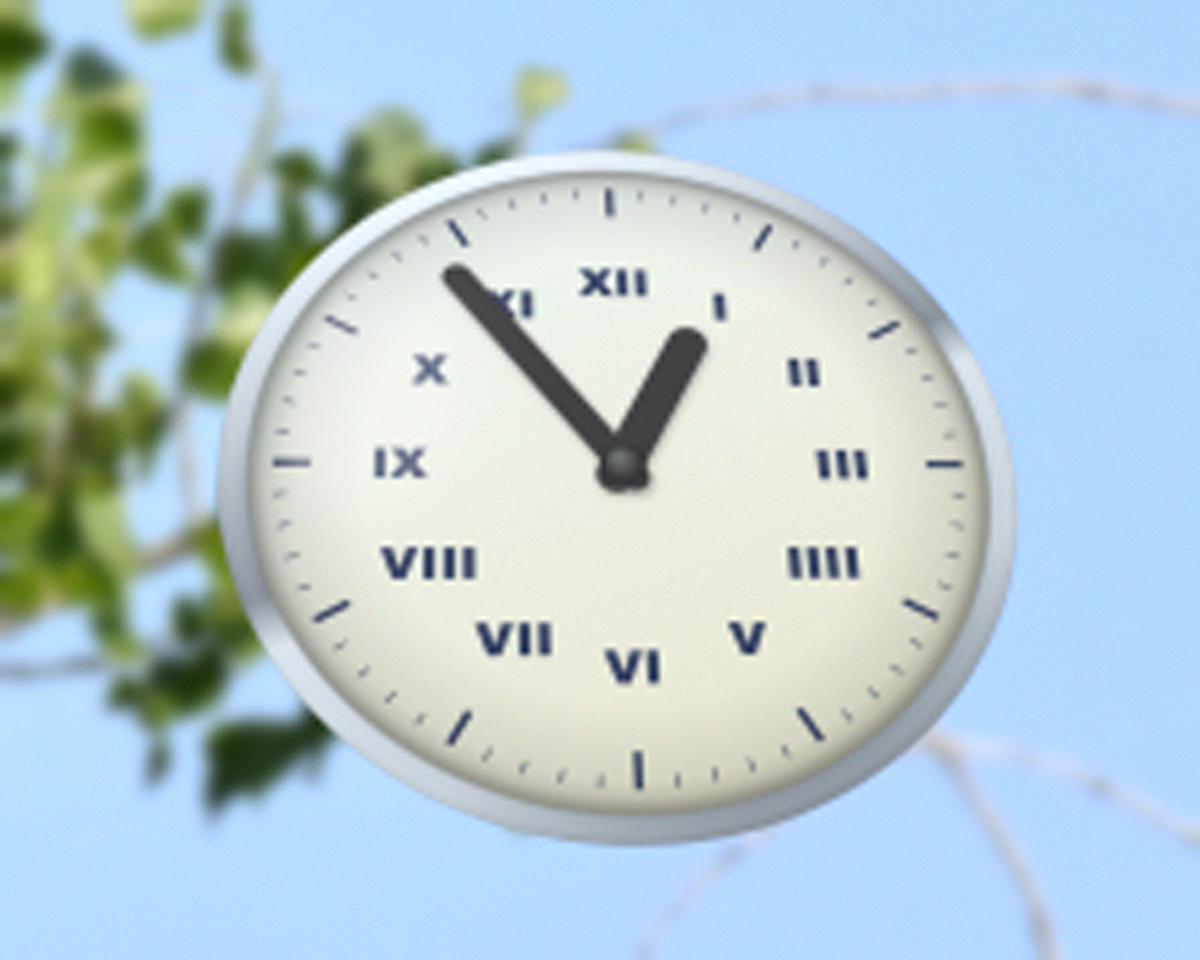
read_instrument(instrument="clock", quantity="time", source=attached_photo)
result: 12:54
